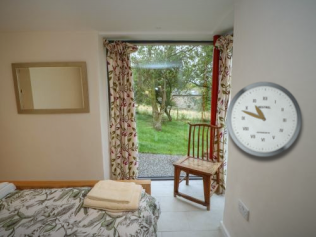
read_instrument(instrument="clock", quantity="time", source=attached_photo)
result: 10:48
